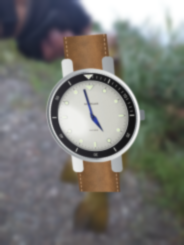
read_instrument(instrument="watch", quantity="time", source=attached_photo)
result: 4:58
